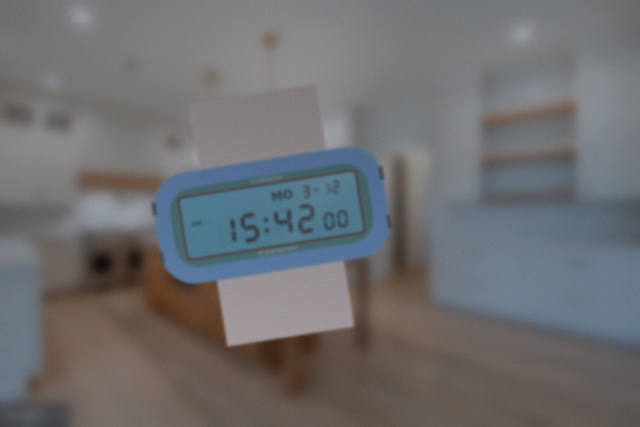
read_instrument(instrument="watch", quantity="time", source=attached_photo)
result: 15:42:00
